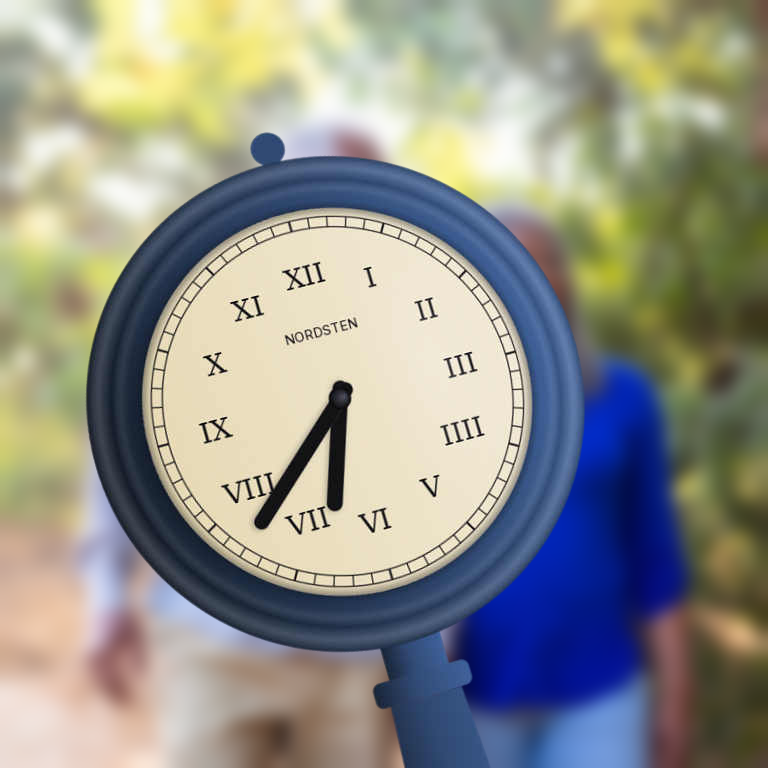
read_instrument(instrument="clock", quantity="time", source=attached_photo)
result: 6:38
